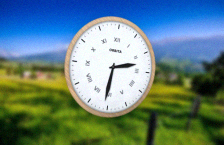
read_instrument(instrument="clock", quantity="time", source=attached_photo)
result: 2:31
